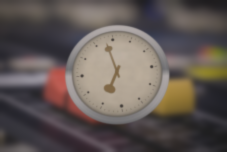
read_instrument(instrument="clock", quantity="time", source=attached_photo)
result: 6:58
